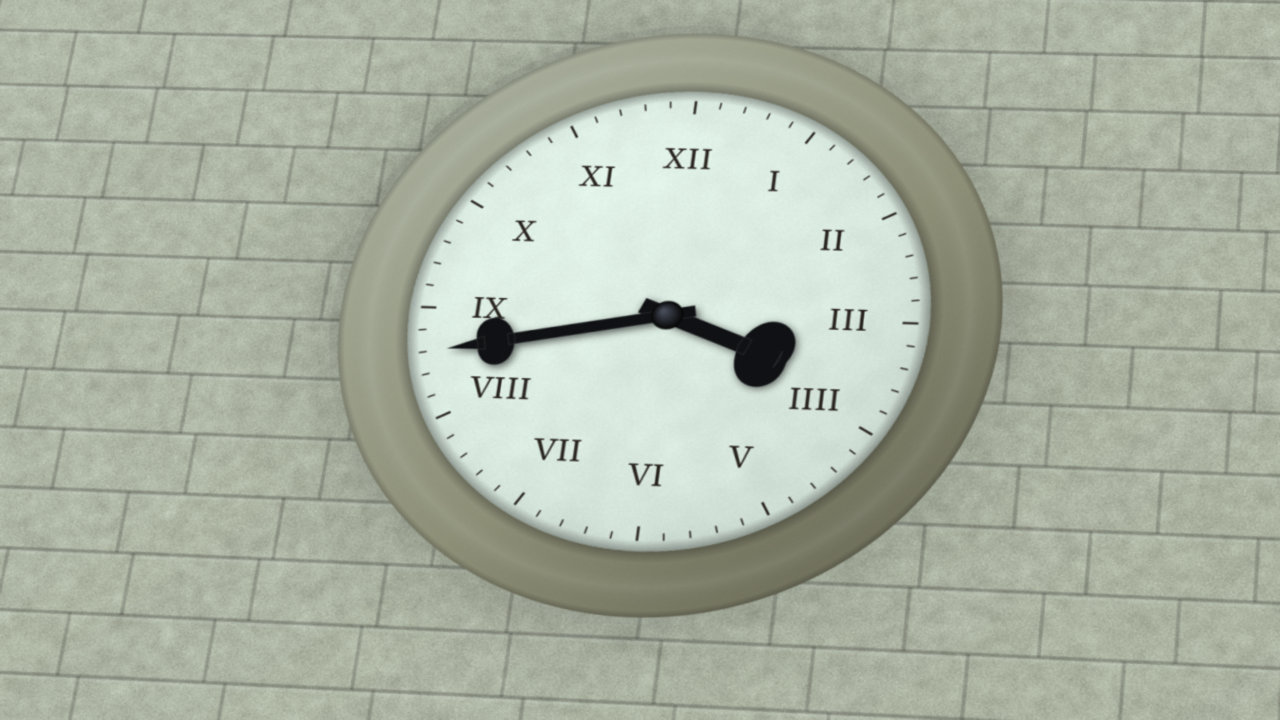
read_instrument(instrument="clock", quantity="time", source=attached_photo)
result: 3:43
